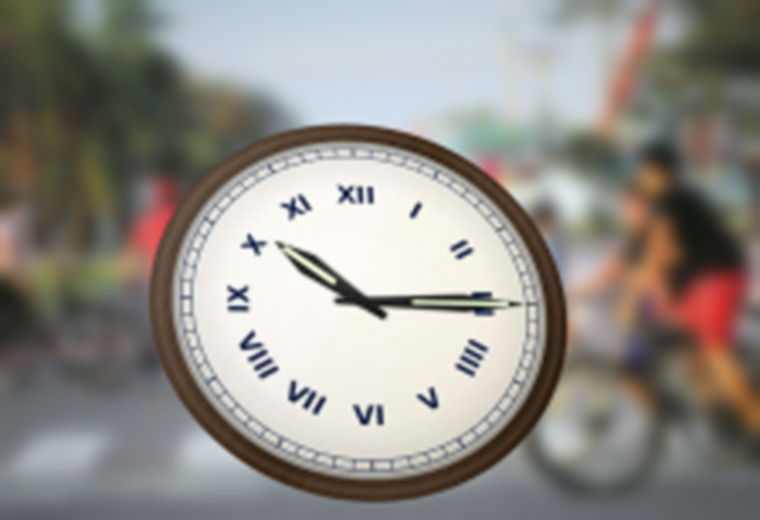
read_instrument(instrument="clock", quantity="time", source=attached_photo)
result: 10:15
